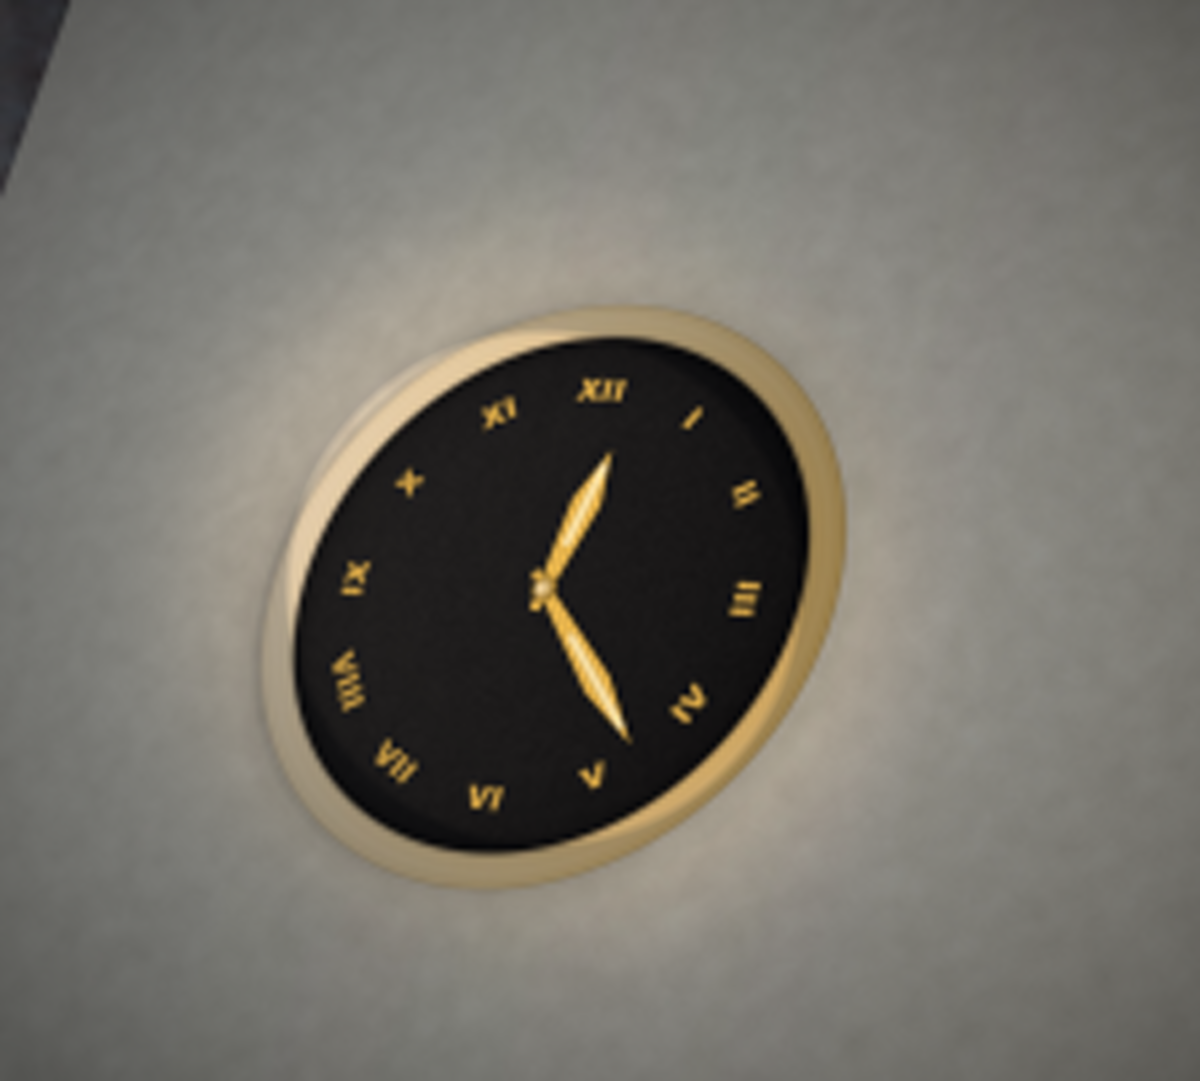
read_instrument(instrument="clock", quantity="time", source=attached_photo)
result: 12:23
